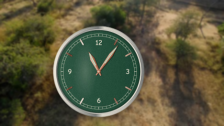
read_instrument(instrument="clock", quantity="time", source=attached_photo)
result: 11:06
